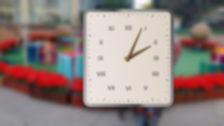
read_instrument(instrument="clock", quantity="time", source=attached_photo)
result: 2:04
